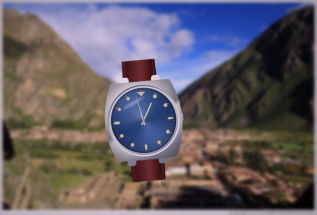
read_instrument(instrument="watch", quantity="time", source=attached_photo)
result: 12:58
